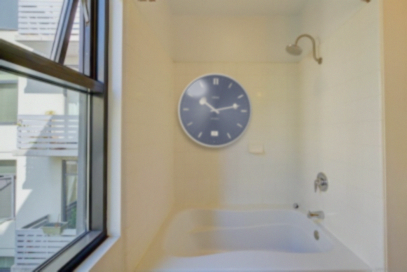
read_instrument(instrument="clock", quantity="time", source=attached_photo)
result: 10:13
